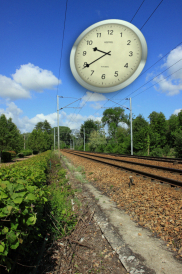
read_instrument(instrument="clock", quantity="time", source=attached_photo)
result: 9:39
